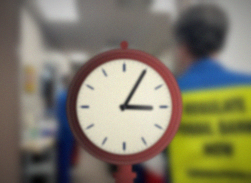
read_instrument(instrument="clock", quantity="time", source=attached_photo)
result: 3:05
